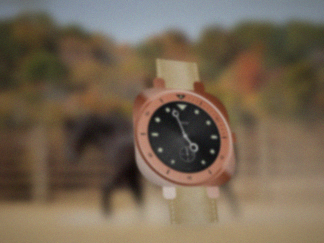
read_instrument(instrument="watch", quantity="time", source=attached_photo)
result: 4:57
